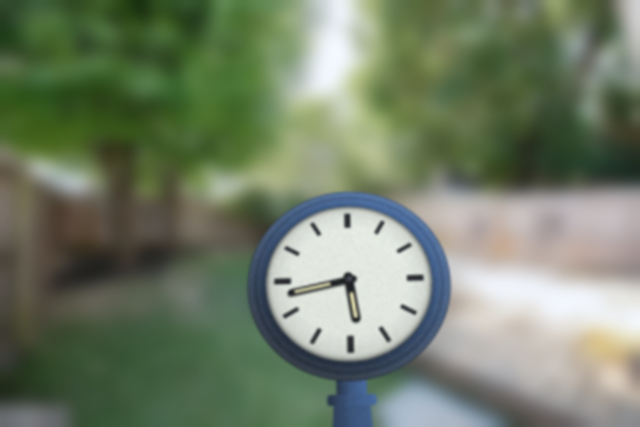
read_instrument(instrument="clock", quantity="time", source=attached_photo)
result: 5:43
